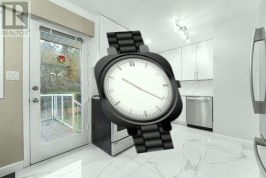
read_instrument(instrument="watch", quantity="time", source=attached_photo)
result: 10:21
